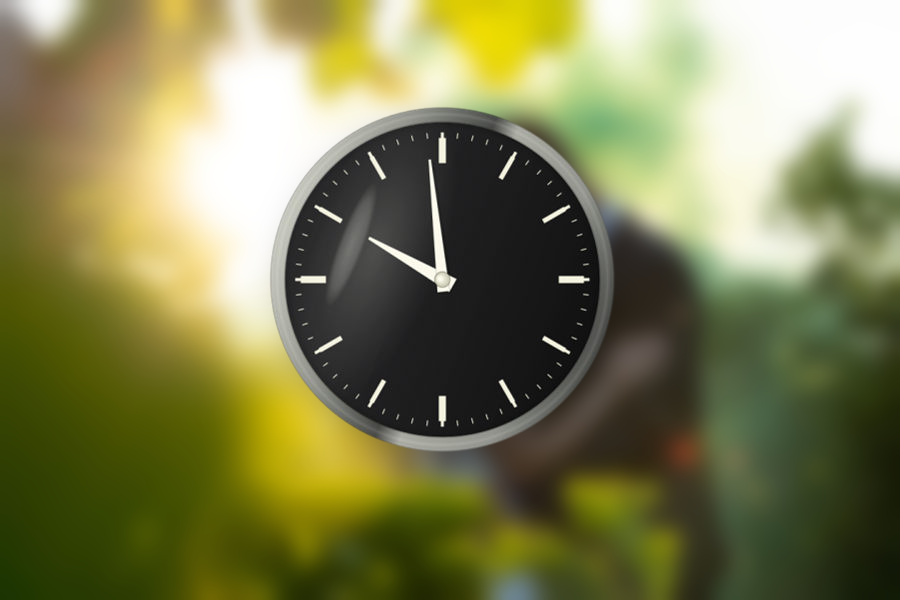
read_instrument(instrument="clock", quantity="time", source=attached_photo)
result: 9:59
